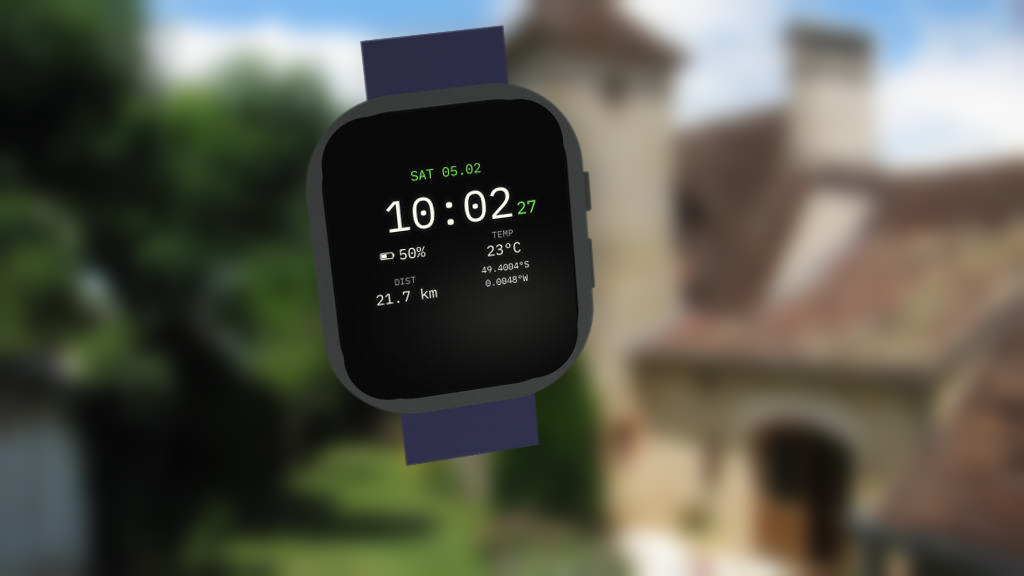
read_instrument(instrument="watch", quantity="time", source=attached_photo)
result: 10:02:27
